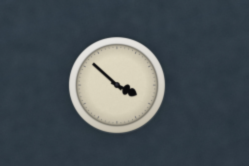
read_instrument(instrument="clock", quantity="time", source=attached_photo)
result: 3:52
